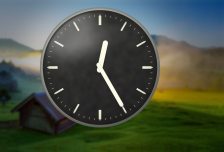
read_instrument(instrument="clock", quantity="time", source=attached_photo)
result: 12:25
